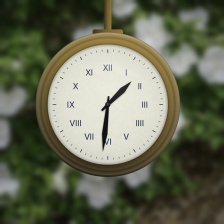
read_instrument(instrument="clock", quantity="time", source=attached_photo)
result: 1:31
